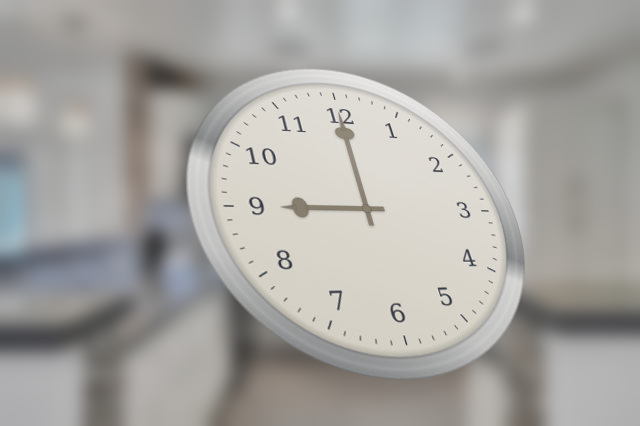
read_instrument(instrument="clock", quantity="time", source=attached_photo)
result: 9:00
